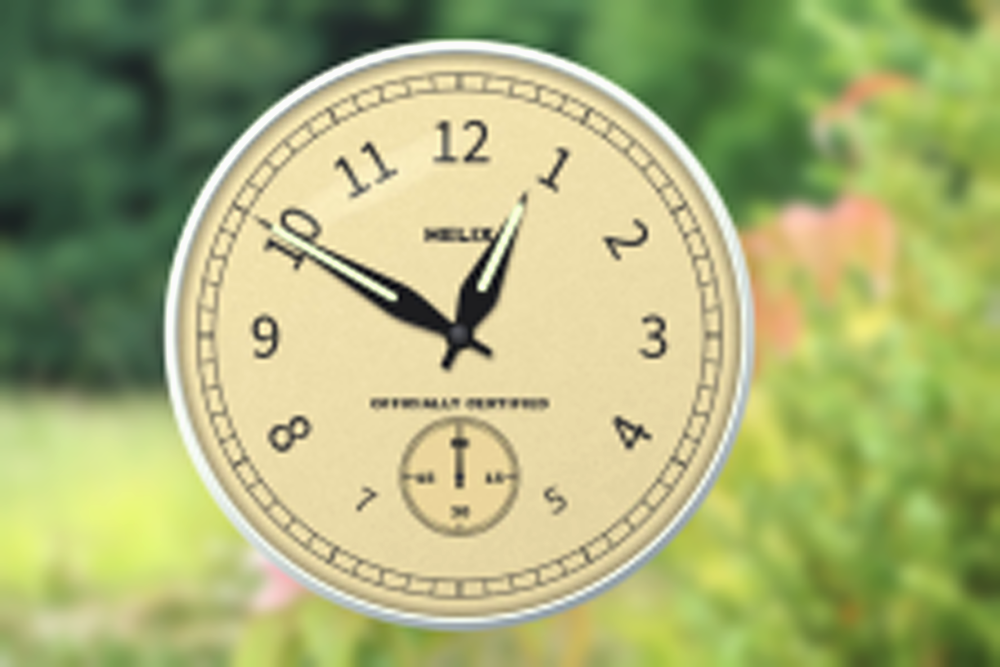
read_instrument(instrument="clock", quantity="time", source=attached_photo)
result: 12:50
